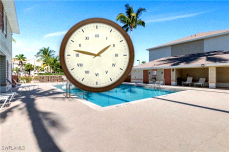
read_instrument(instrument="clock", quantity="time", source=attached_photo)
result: 1:47
